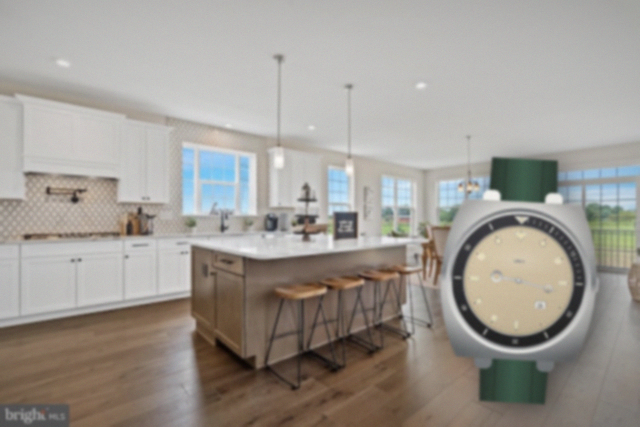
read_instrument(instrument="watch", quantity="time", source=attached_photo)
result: 9:17
